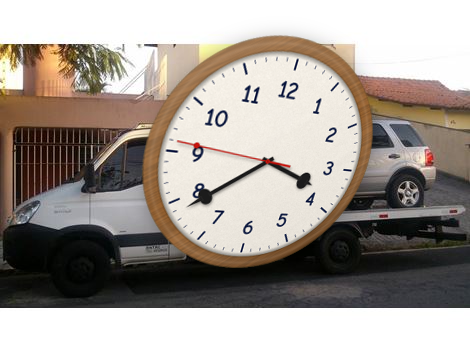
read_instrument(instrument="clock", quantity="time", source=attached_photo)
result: 3:38:46
